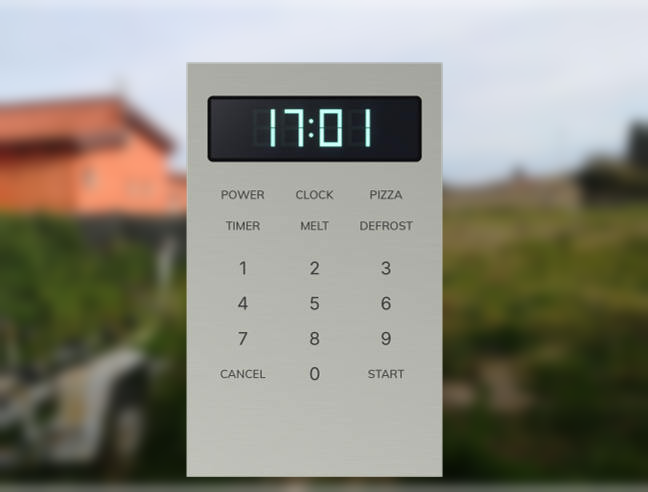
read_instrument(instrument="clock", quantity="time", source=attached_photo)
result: 17:01
